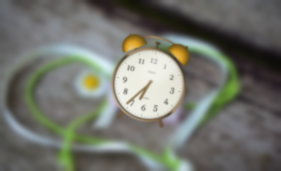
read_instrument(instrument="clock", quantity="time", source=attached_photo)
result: 6:36
